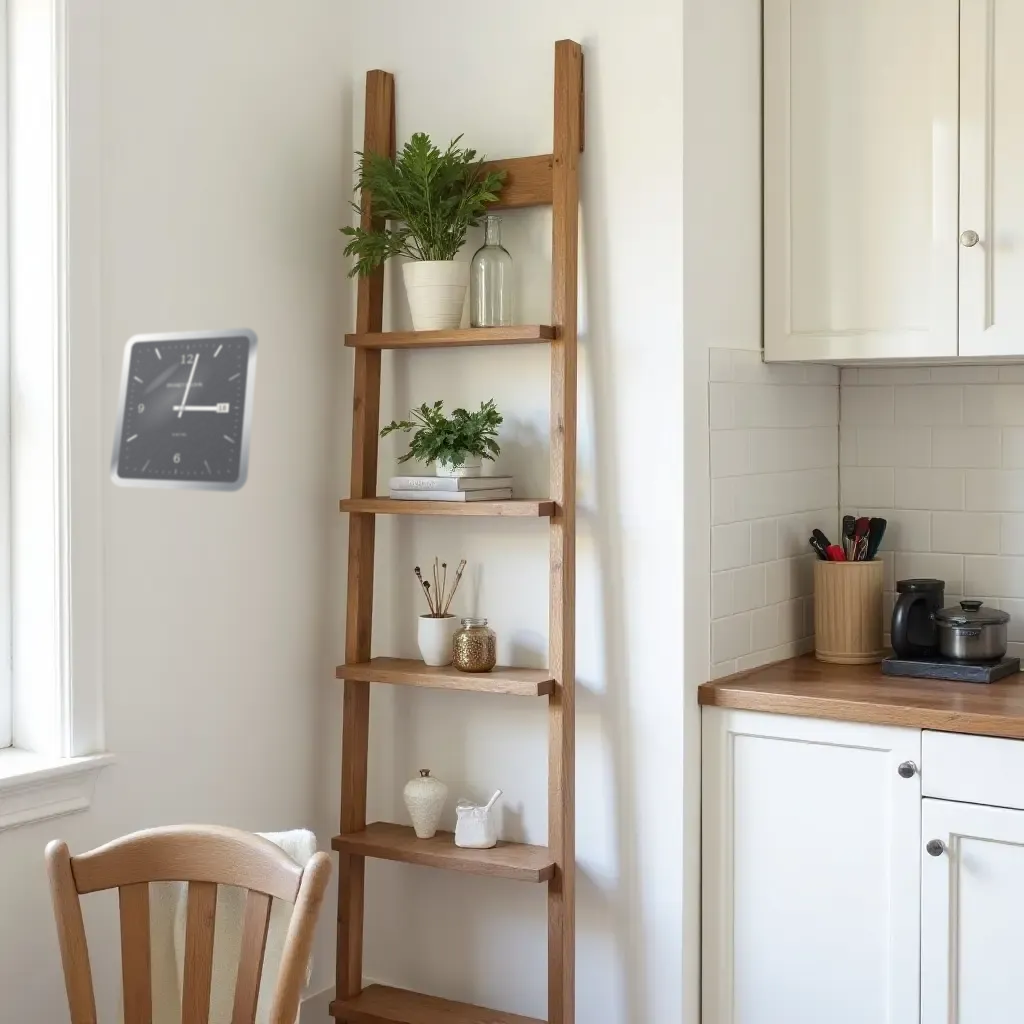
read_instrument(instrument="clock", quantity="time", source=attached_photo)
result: 3:02
